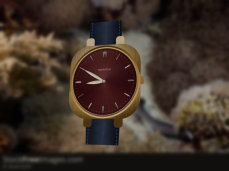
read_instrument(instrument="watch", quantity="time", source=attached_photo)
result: 8:50
